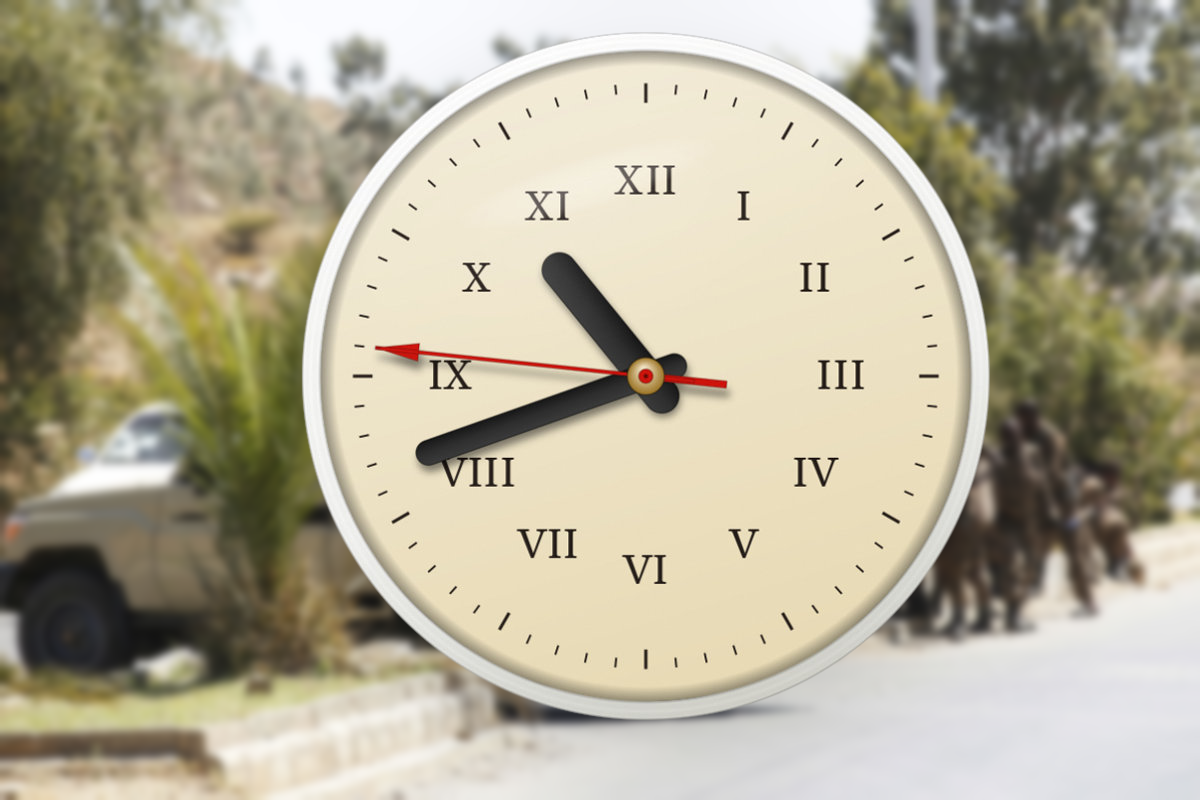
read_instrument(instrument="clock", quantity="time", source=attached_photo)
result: 10:41:46
